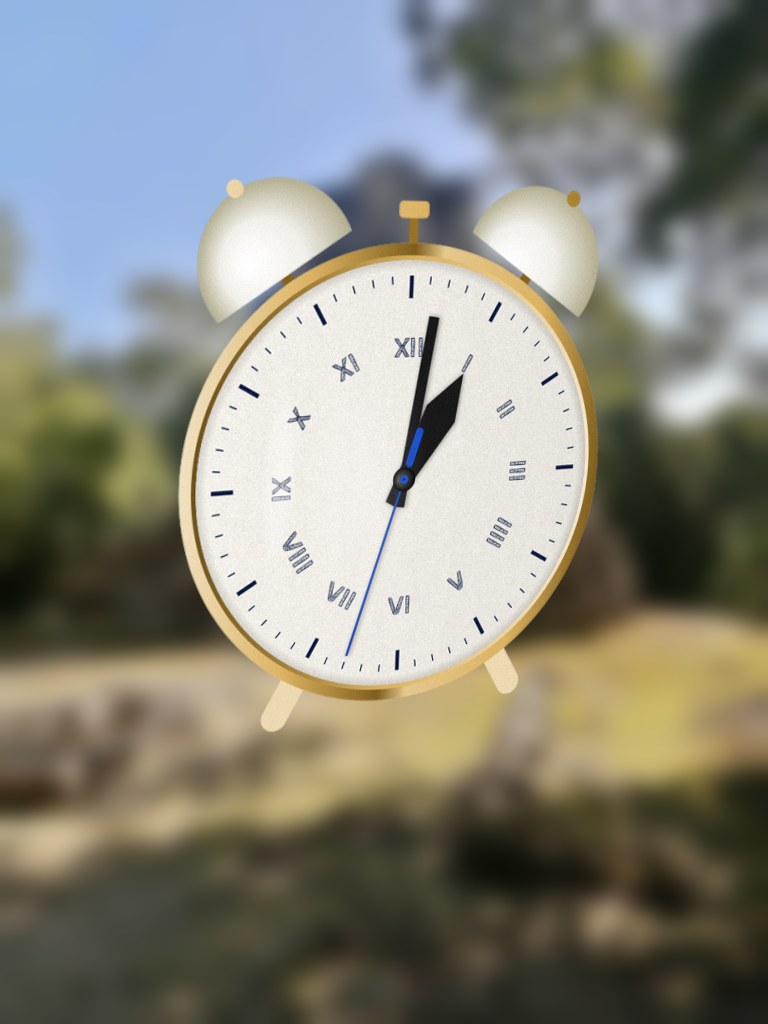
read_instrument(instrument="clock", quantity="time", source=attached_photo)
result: 1:01:33
